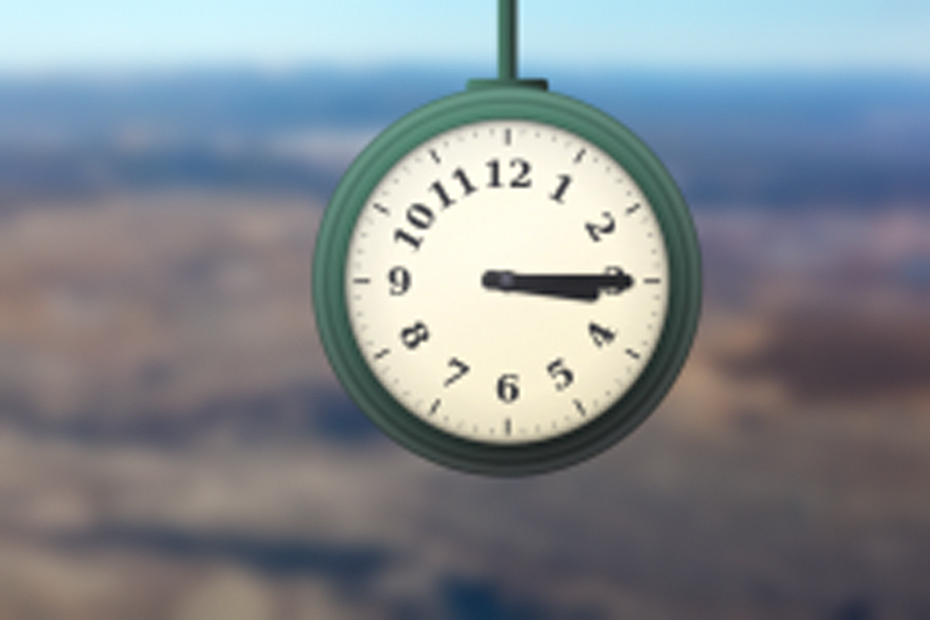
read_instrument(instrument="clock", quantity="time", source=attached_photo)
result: 3:15
